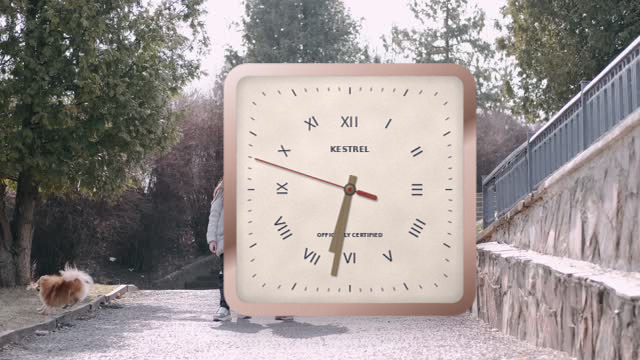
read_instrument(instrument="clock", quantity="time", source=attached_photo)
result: 6:31:48
